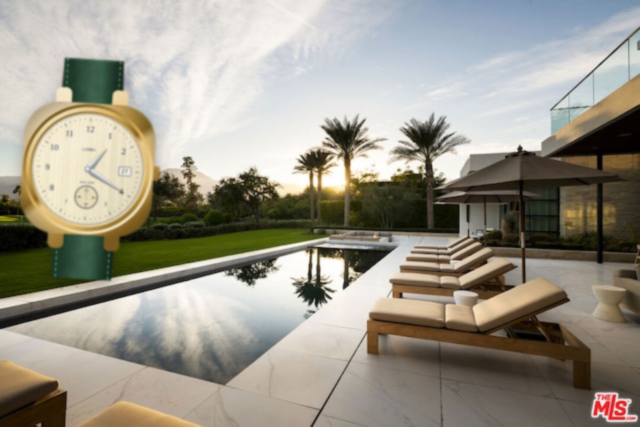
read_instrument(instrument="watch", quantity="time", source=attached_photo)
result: 1:20
